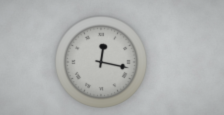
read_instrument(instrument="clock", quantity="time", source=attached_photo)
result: 12:17
